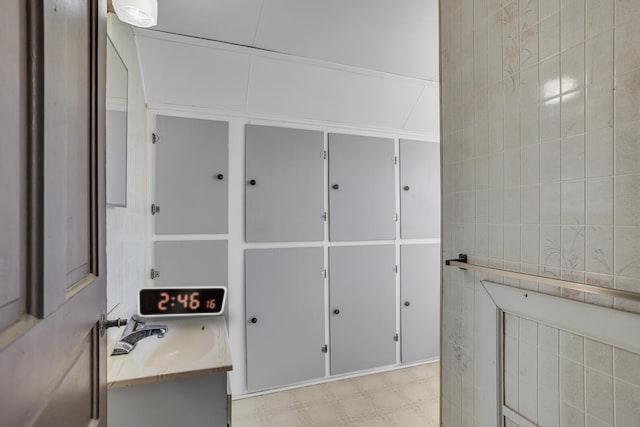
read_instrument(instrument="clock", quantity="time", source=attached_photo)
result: 2:46:16
